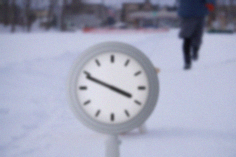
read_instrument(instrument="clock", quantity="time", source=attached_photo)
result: 3:49
